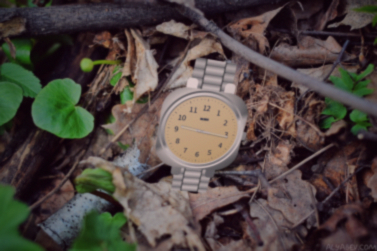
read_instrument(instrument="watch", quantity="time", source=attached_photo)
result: 9:16
